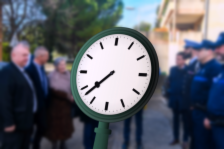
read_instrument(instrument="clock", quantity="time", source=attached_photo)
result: 7:38
